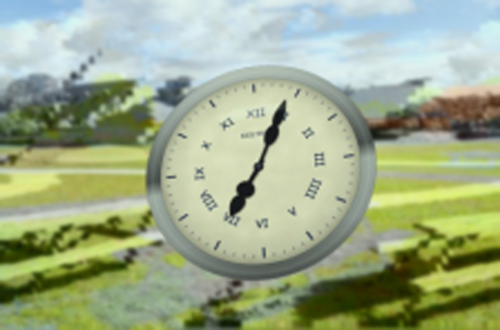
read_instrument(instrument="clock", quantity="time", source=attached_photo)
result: 7:04
